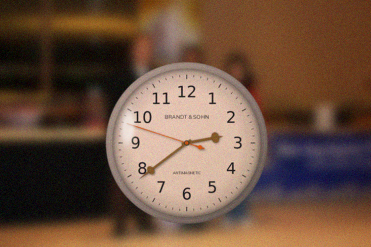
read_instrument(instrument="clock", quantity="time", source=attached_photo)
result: 2:38:48
